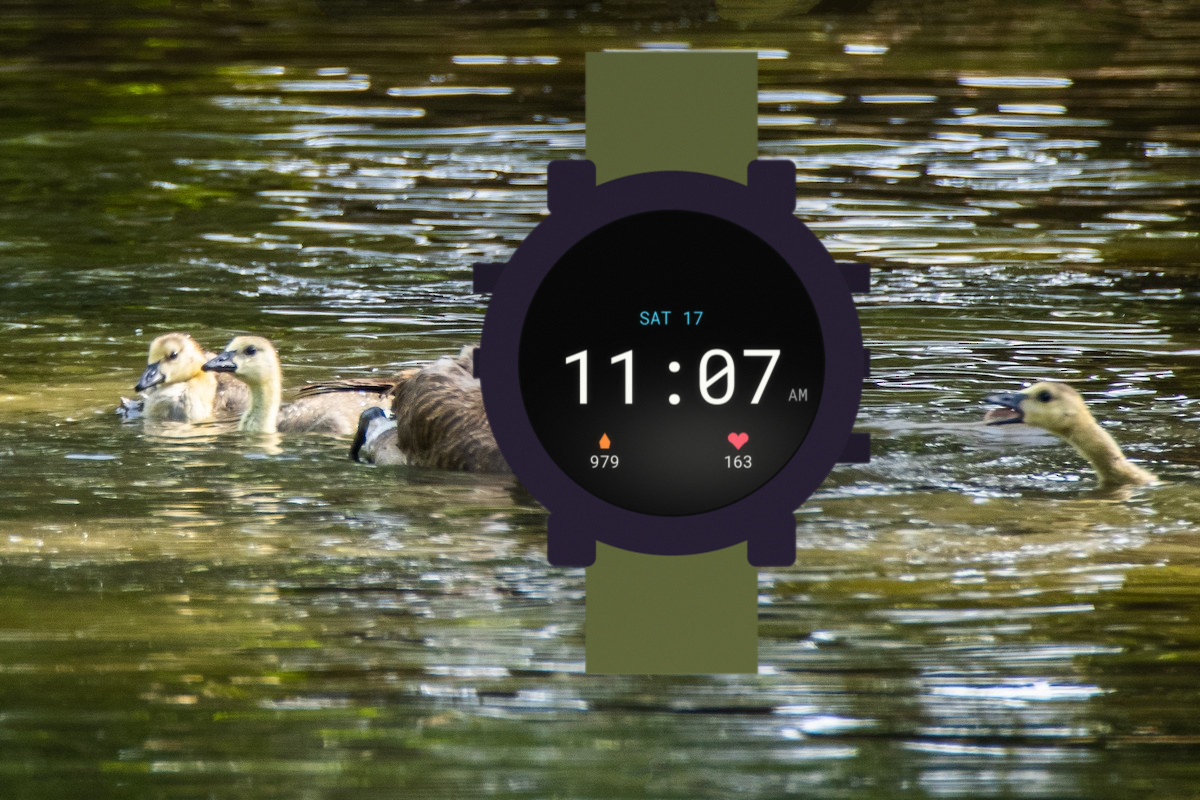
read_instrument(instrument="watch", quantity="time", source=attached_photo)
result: 11:07
